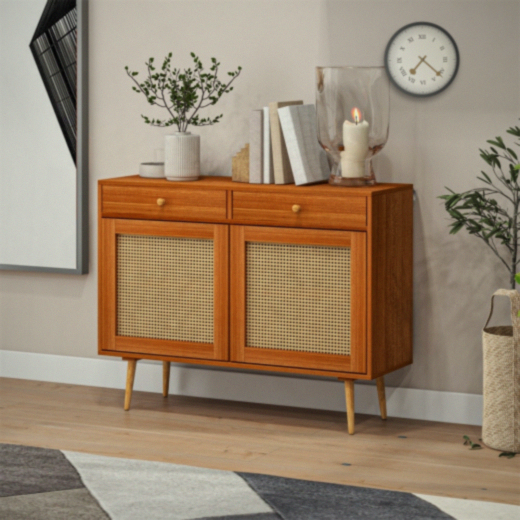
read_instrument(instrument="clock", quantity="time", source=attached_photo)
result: 7:22
